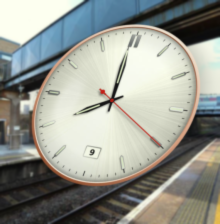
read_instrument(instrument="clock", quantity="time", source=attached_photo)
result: 7:59:20
